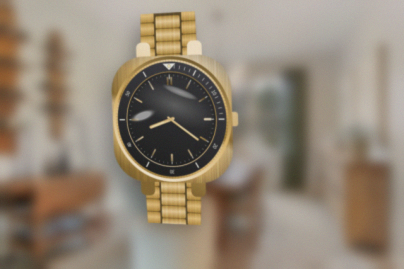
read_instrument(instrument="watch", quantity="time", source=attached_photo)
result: 8:21
